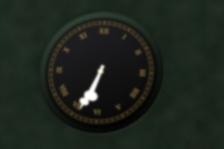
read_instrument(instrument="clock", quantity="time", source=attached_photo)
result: 6:34
